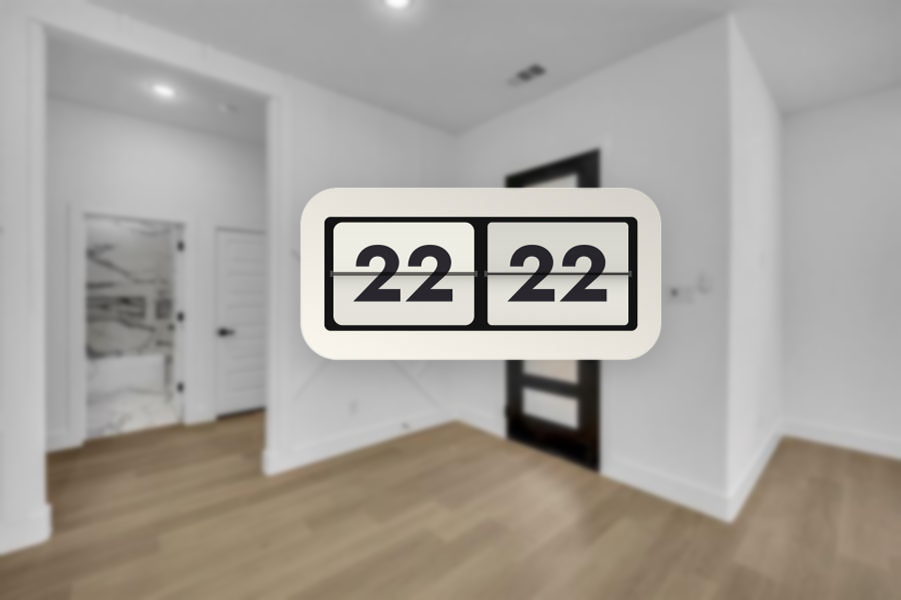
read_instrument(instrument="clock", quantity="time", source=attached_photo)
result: 22:22
